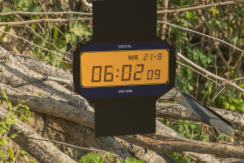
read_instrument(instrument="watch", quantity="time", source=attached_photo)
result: 6:02:09
